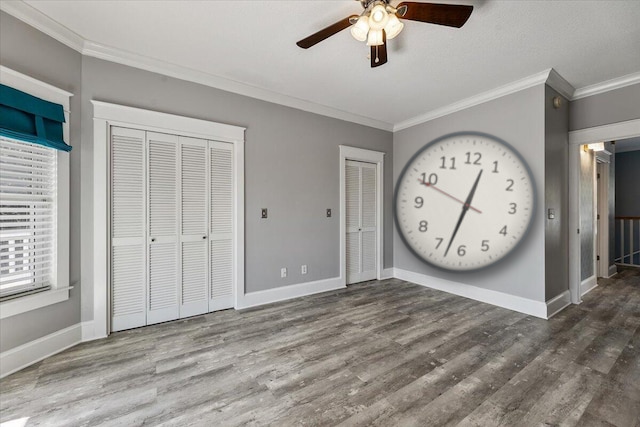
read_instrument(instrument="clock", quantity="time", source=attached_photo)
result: 12:32:49
